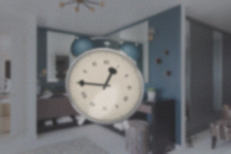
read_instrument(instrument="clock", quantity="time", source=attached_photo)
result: 12:45
